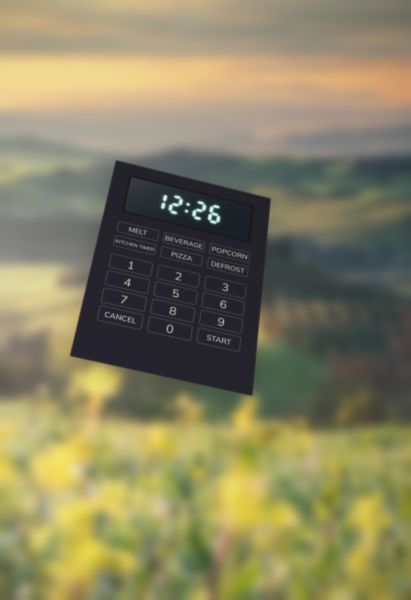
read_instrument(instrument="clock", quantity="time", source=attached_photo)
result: 12:26
